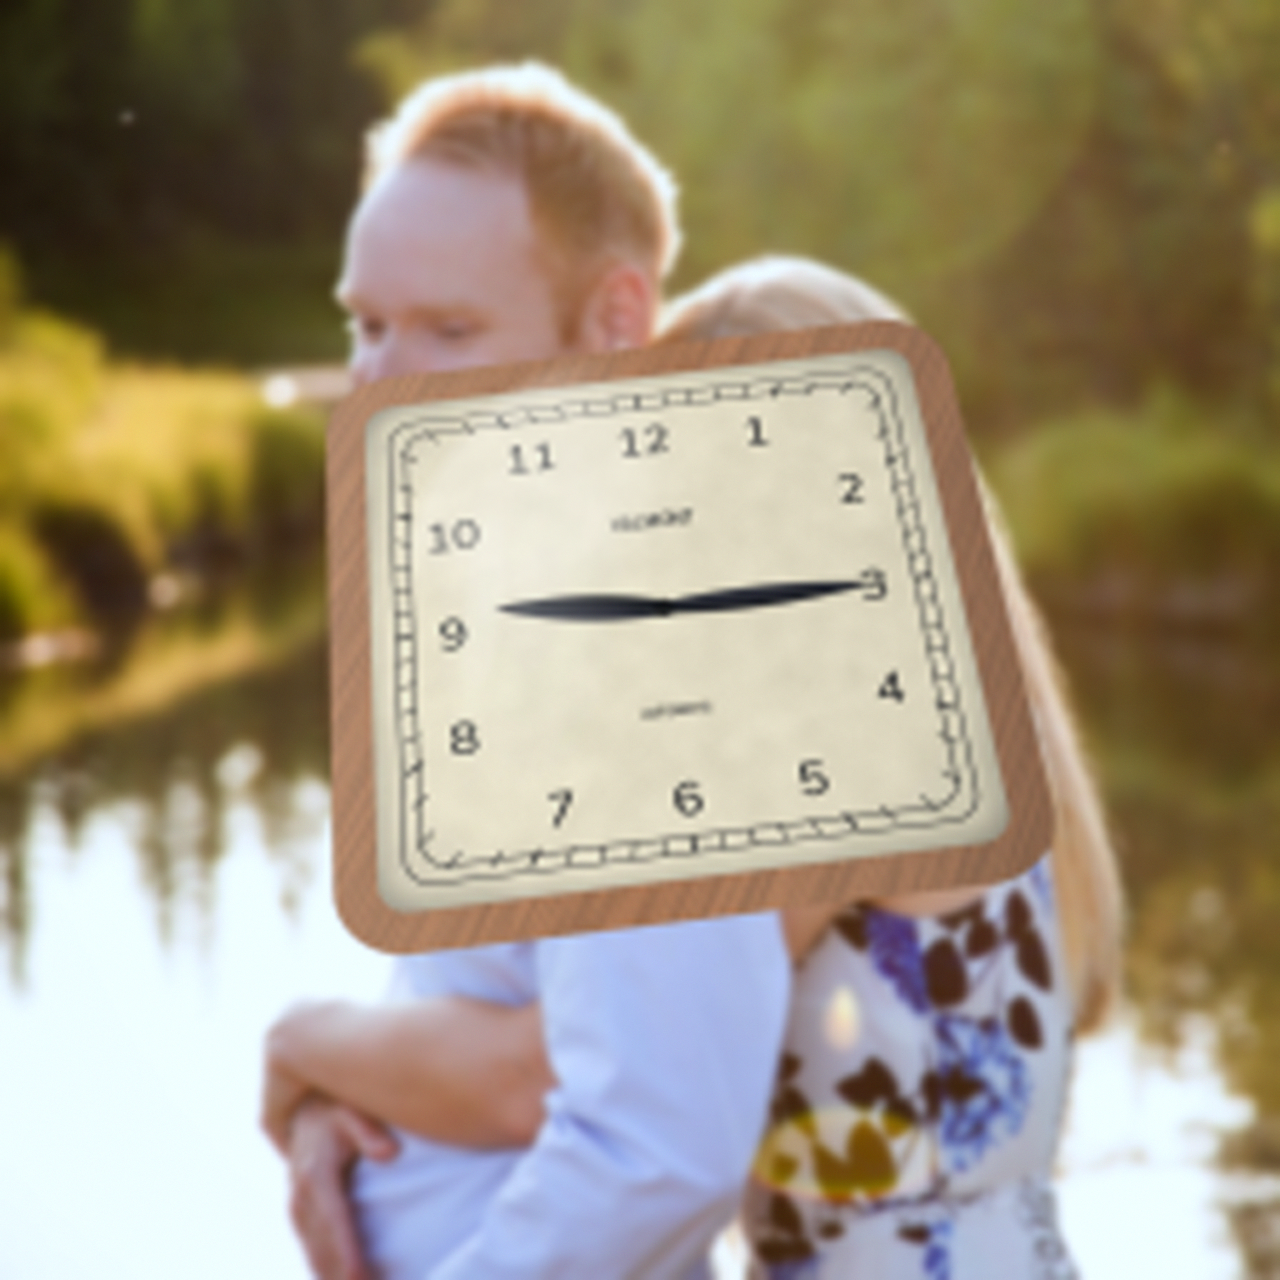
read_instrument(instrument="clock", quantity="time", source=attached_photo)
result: 9:15
